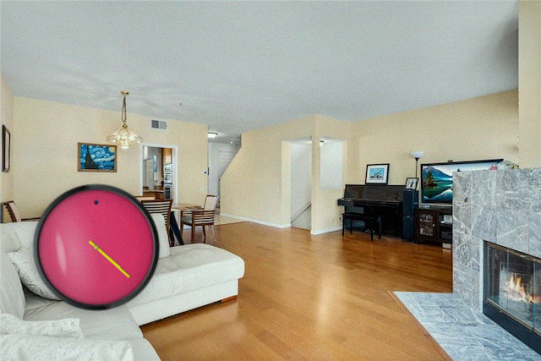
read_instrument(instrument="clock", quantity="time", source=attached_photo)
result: 4:22
